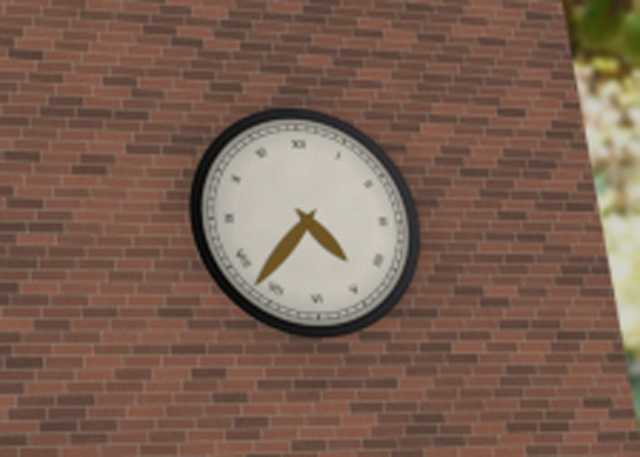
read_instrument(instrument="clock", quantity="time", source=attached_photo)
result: 4:37
